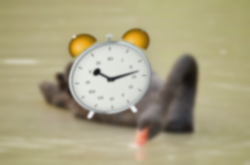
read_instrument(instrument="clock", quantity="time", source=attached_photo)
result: 10:13
